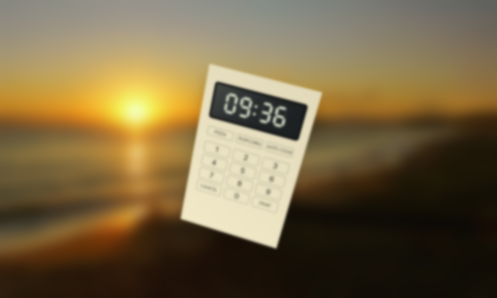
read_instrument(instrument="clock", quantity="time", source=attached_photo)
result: 9:36
